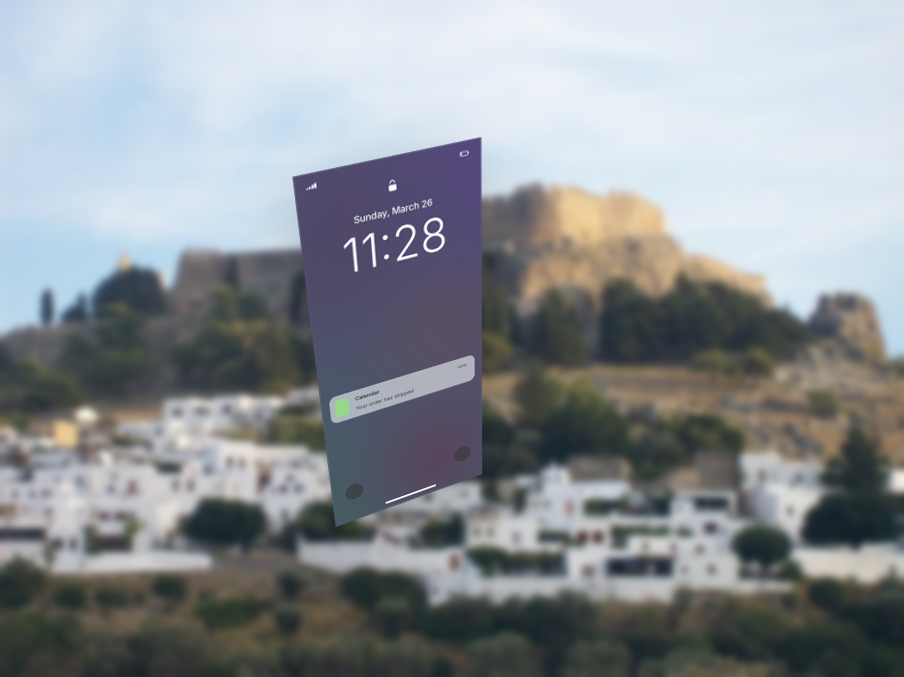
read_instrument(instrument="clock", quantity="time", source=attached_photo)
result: 11:28
